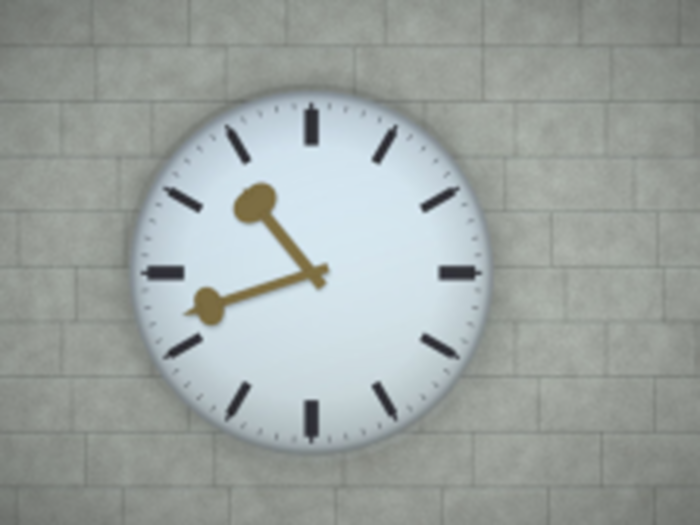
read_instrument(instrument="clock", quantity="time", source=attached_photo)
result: 10:42
